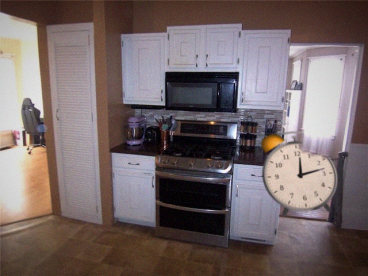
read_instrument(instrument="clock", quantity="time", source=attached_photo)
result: 12:13
